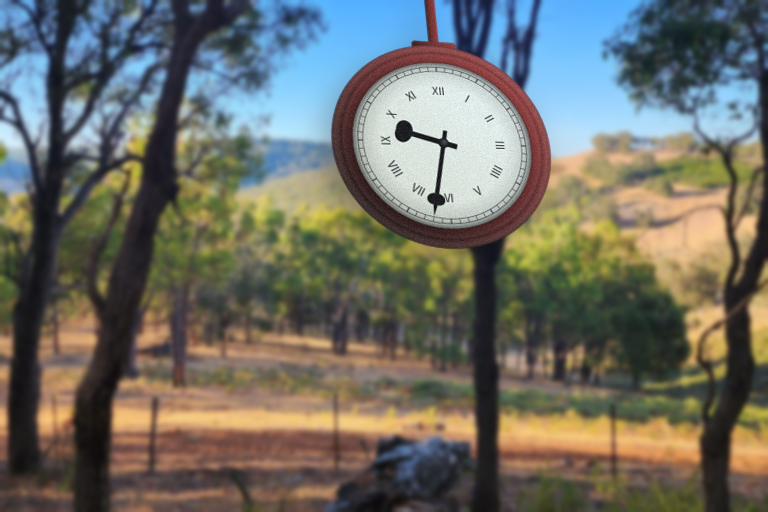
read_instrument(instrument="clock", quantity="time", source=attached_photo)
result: 9:32
